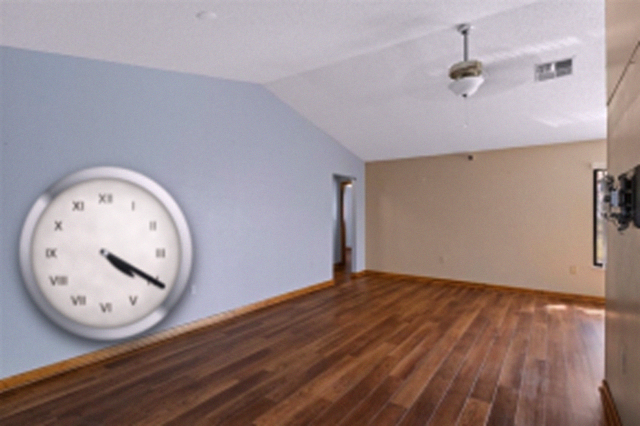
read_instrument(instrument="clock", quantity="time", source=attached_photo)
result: 4:20
